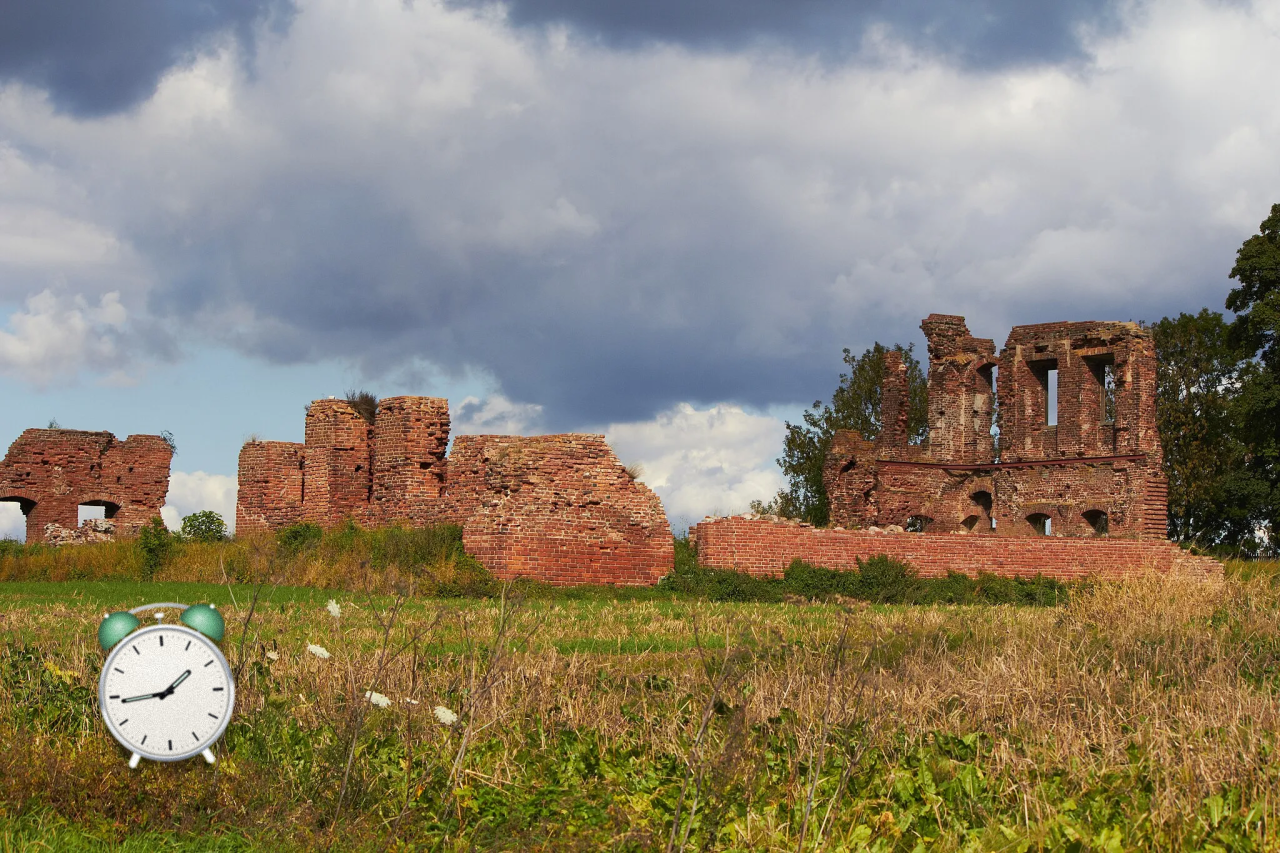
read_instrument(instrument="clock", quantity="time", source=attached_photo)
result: 1:44
